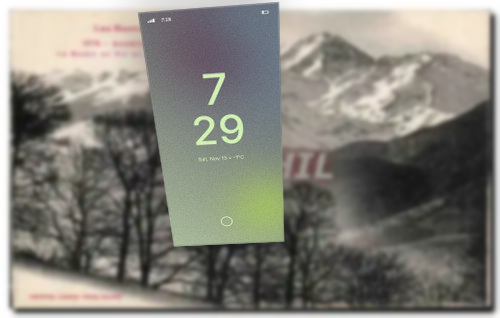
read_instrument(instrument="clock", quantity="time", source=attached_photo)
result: 7:29
